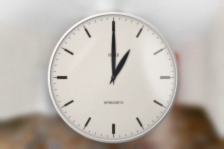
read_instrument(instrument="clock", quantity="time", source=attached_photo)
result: 1:00
